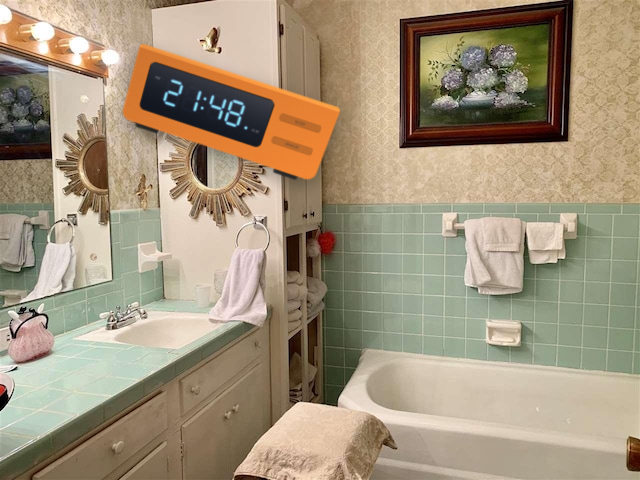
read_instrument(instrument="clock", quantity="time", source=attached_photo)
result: 21:48
